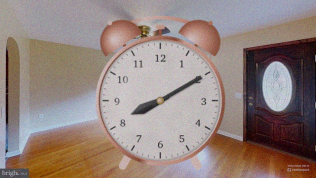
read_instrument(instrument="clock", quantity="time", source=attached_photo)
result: 8:10
